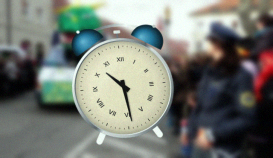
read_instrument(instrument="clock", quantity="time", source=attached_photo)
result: 10:29
